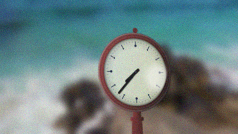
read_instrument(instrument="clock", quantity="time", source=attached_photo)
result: 7:37
